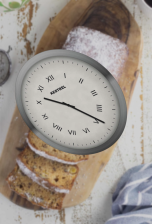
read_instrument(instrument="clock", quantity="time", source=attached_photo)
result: 10:24
